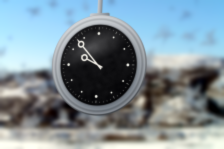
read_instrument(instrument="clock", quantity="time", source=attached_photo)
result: 9:53
